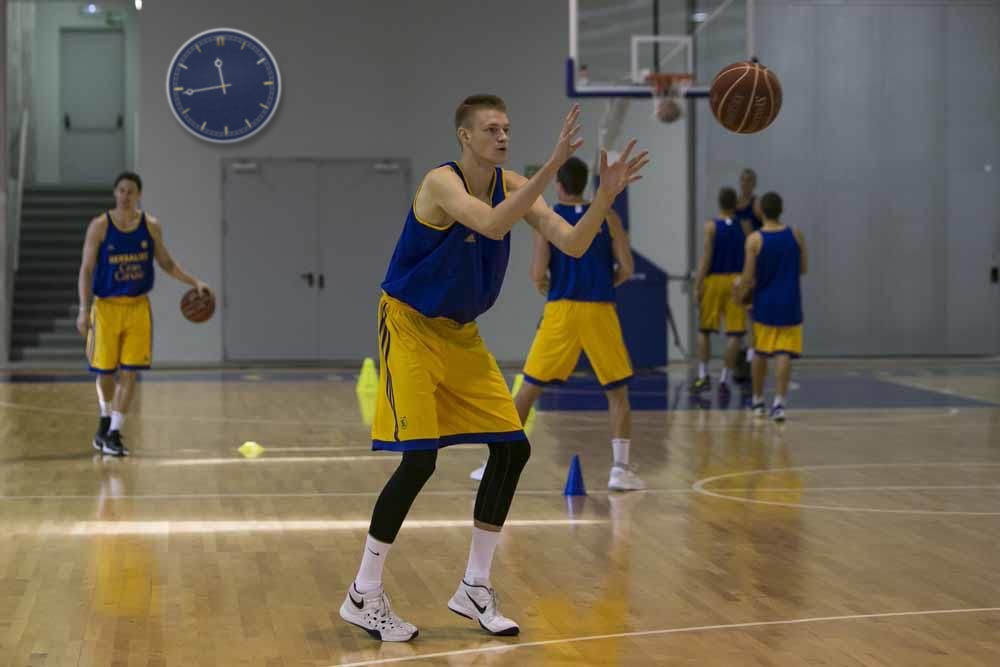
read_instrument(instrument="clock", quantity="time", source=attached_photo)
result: 11:44
